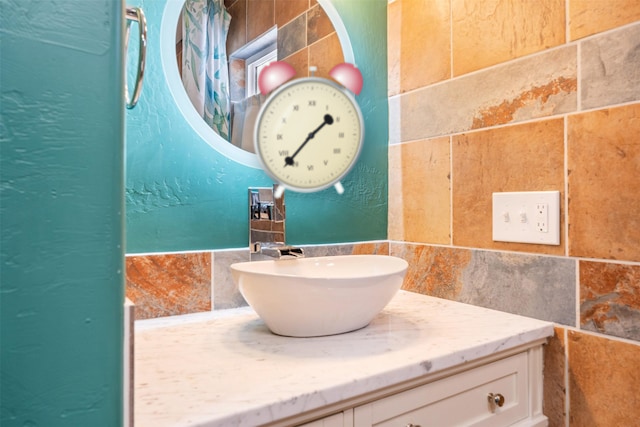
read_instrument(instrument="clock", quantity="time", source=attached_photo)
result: 1:37
